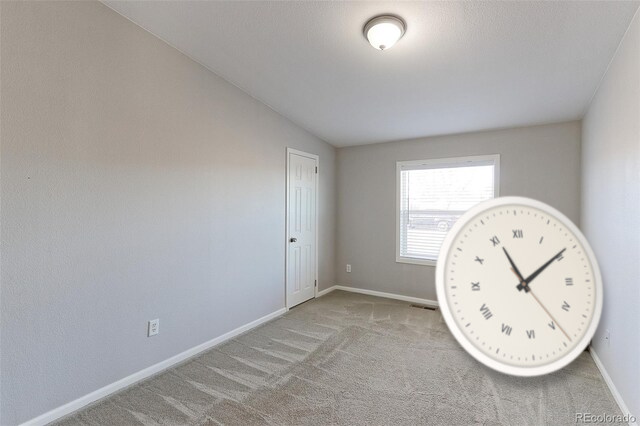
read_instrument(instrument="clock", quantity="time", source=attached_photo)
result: 11:09:24
